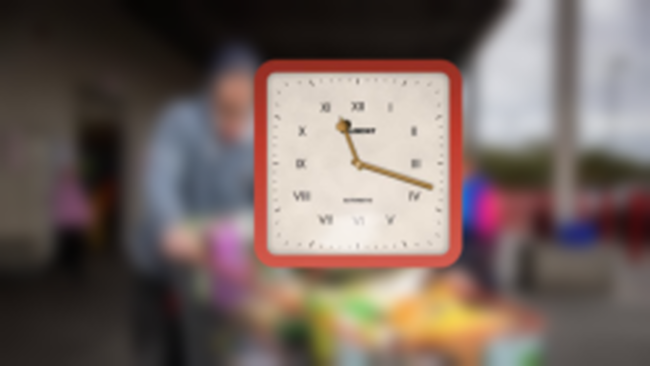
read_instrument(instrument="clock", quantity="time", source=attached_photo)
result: 11:18
